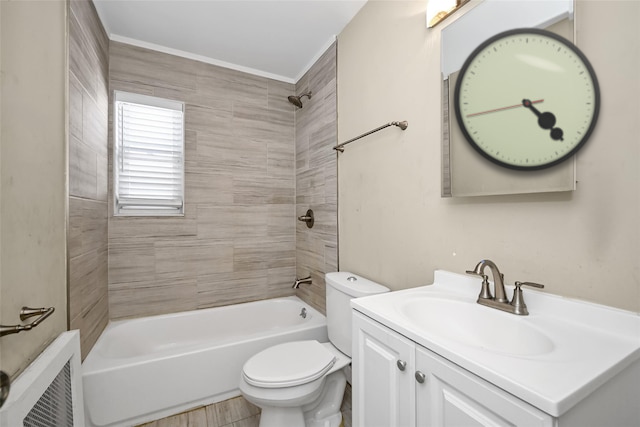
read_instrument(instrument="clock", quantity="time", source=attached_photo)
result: 4:22:43
